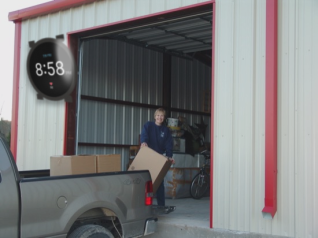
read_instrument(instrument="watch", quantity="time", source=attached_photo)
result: 8:58
